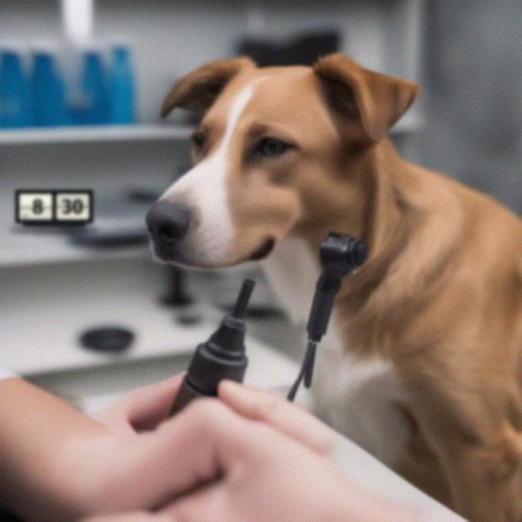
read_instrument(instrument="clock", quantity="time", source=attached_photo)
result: 8:30
